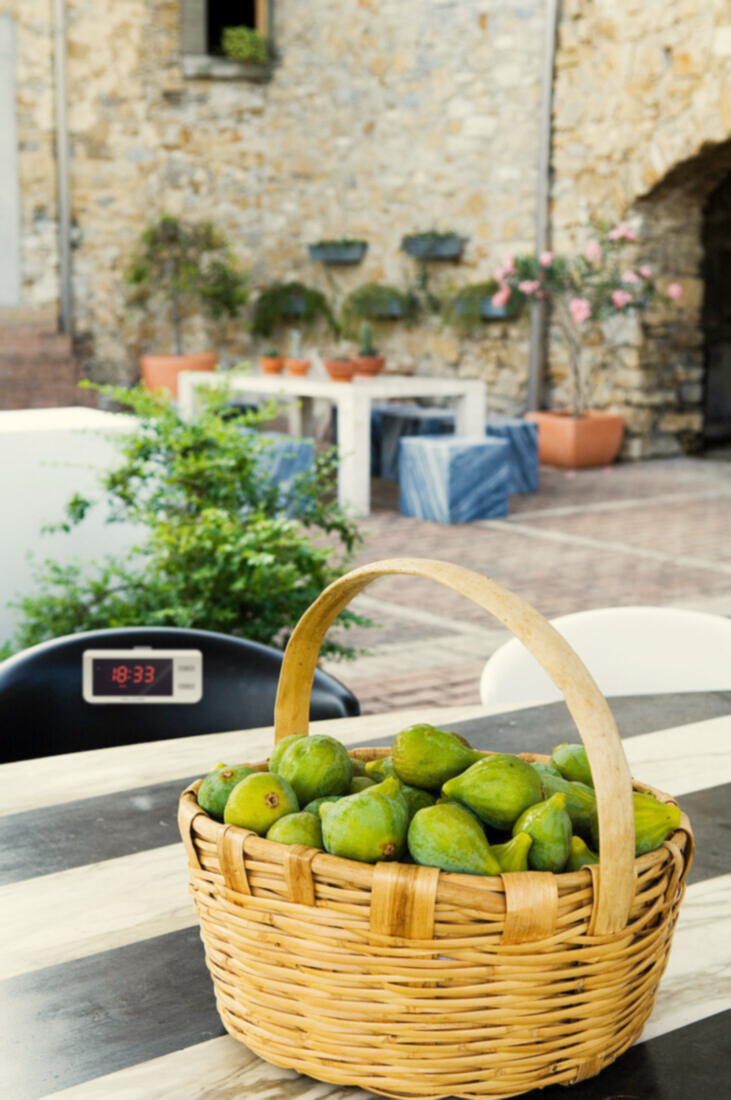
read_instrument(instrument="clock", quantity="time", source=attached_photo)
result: 18:33
